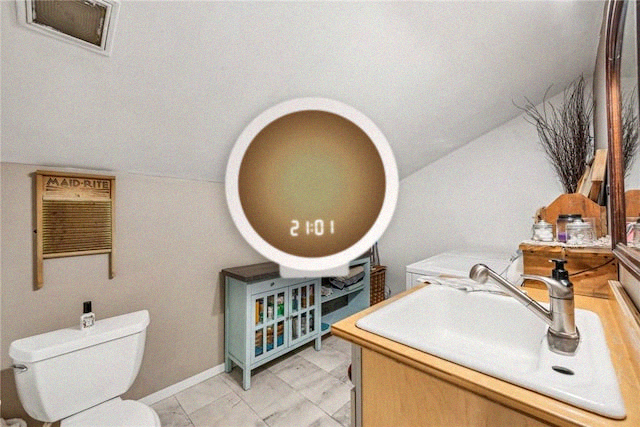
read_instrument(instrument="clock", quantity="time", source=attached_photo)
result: 21:01
